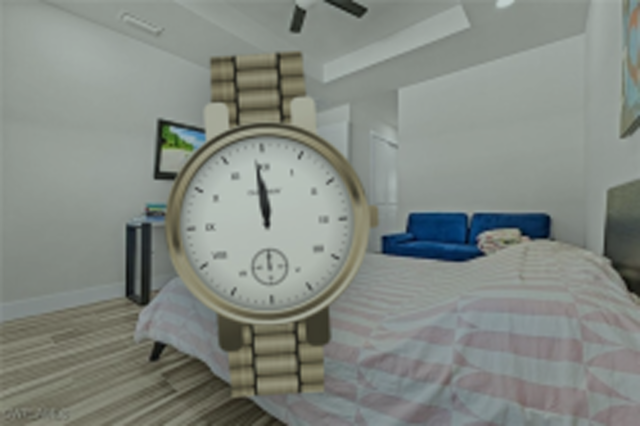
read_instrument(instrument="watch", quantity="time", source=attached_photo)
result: 11:59
